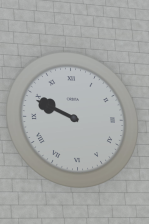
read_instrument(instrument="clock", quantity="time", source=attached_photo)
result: 9:49
